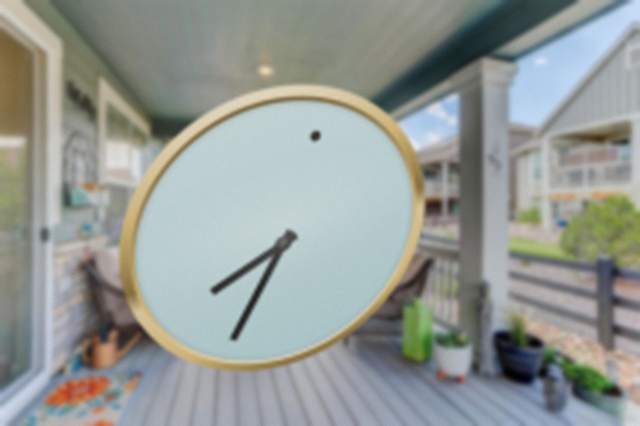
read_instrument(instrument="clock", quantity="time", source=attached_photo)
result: 7:32
